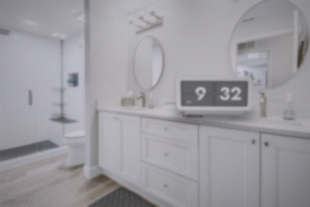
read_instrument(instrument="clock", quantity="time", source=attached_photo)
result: 9:32
